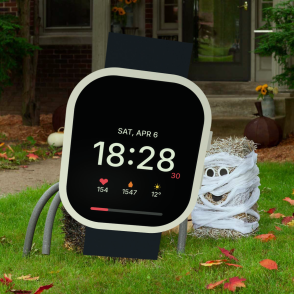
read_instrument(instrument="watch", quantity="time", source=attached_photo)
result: 18:28:30
